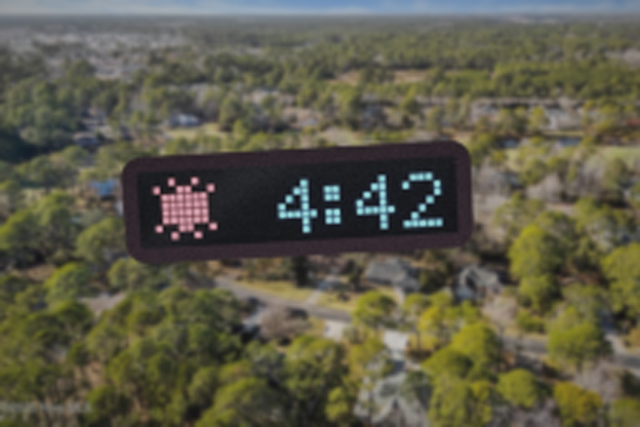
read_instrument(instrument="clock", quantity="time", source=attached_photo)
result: 4:42
